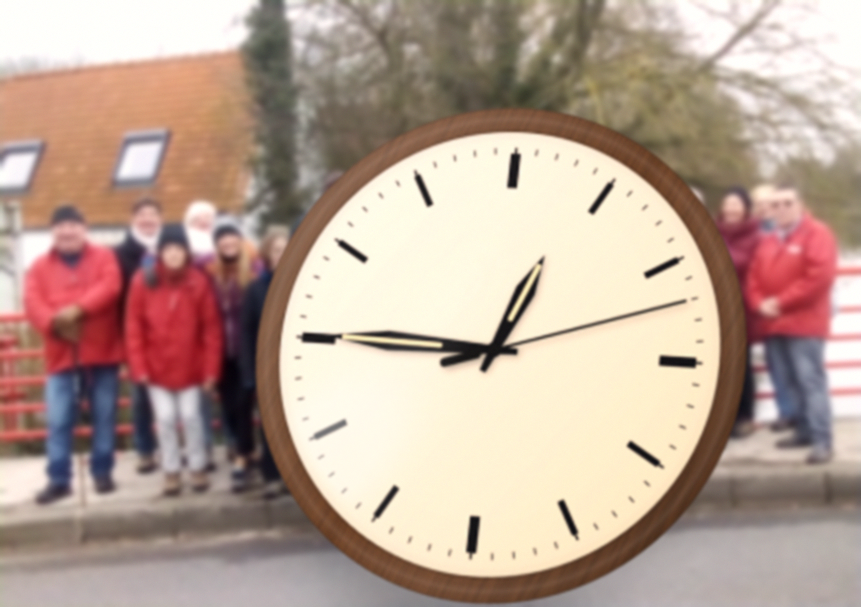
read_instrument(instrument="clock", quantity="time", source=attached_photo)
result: 12:45:12
